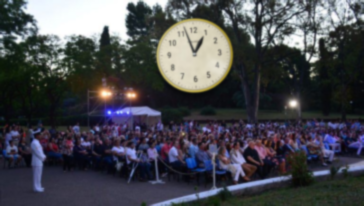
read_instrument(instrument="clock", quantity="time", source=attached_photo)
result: 12:57
